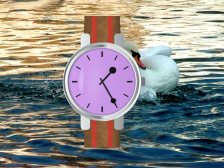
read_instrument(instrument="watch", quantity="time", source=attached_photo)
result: 1:25
